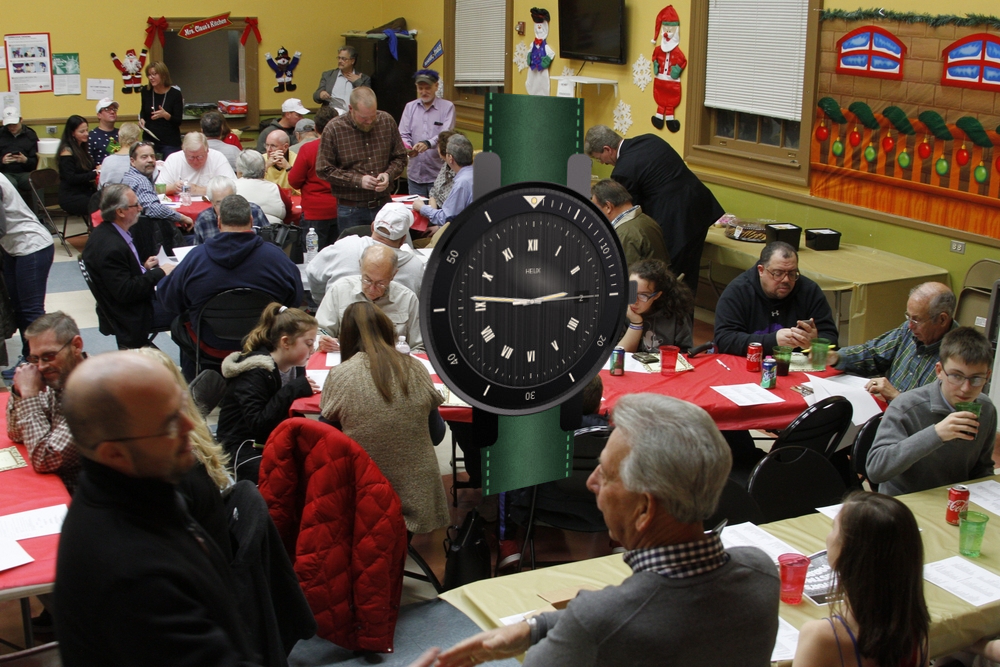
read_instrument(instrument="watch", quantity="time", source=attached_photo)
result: 2:46:15
